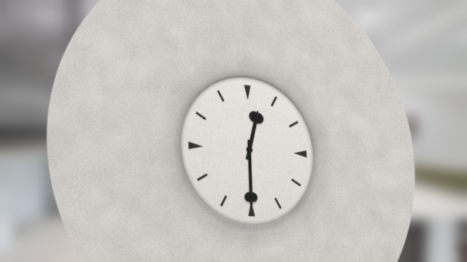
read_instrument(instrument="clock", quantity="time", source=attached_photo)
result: 12:30
